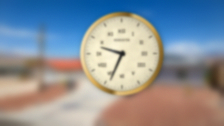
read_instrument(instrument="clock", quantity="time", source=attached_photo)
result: 9:34
